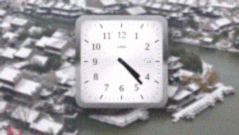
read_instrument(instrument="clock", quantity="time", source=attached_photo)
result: 4:23
